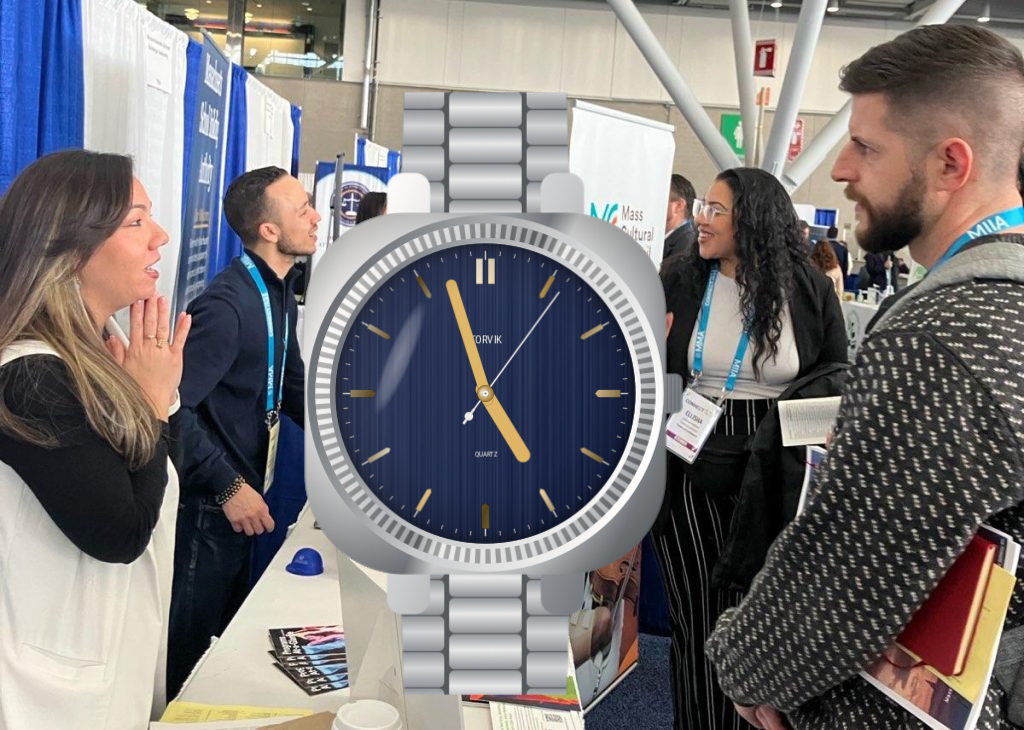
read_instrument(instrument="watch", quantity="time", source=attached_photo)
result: 4:57:06
